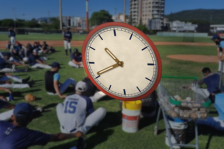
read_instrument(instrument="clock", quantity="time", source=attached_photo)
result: 10:41
